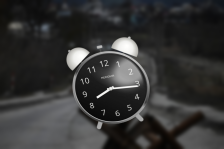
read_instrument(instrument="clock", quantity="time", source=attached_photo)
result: 8:16
